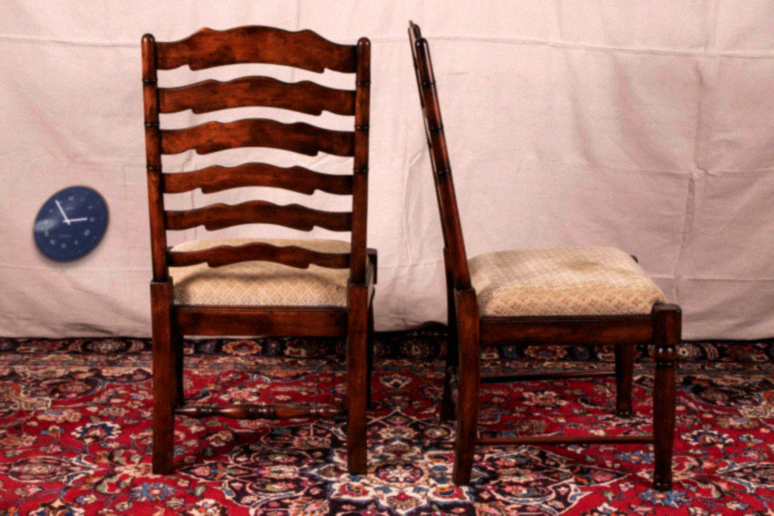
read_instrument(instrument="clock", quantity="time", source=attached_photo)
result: 2:54
